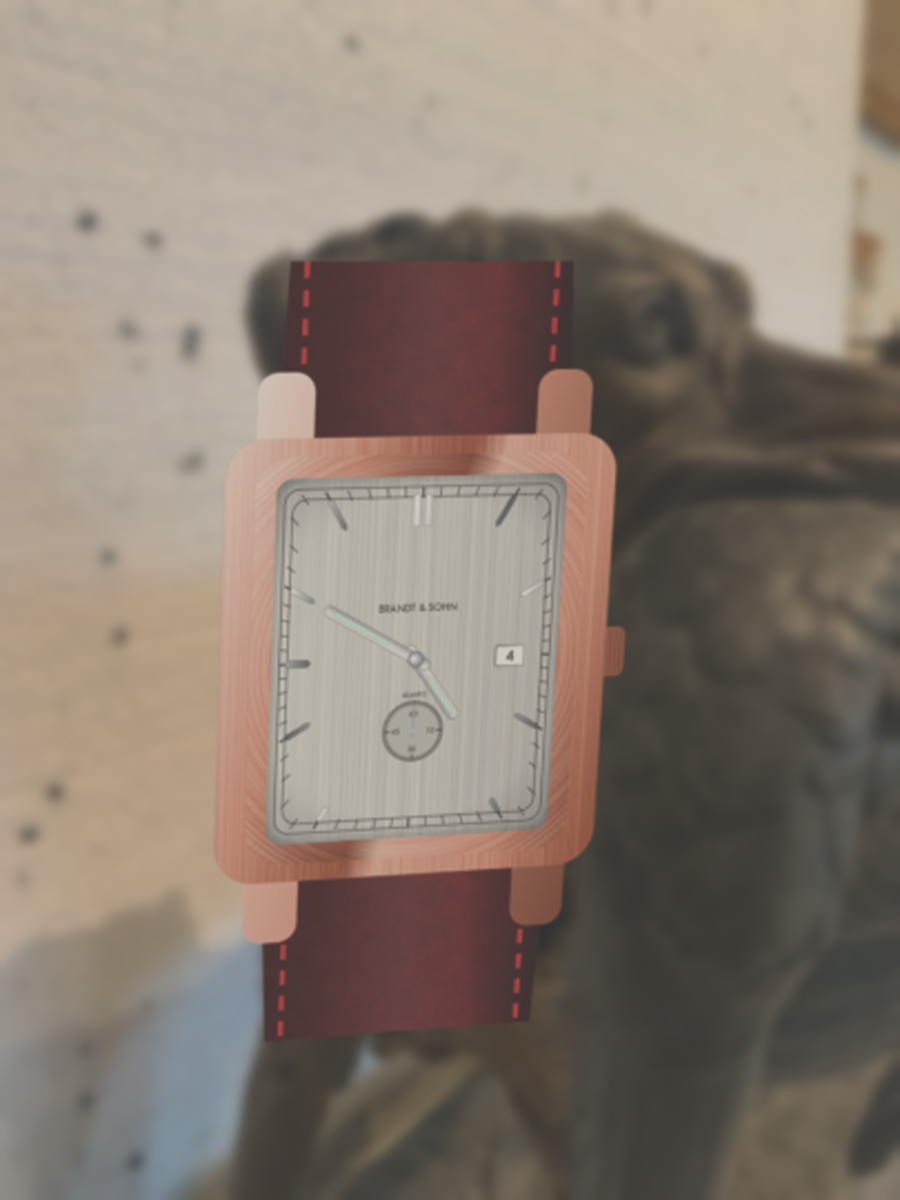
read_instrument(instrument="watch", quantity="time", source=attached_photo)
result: 4:50
